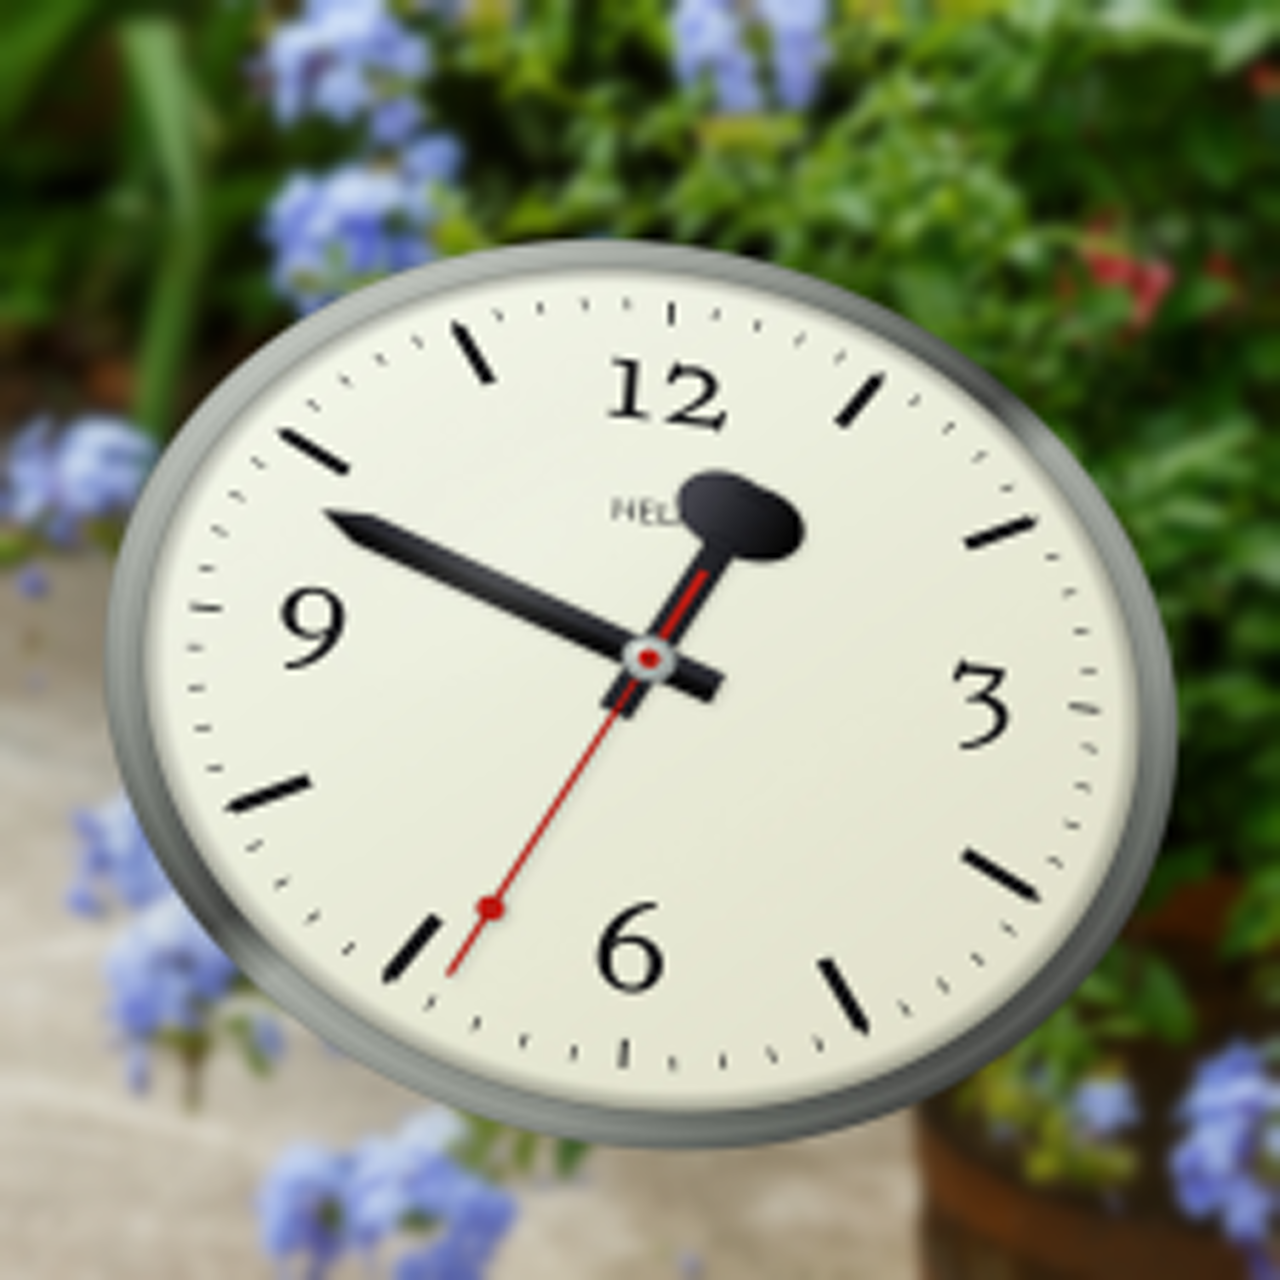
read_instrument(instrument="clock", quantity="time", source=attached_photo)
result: 12:48:34
